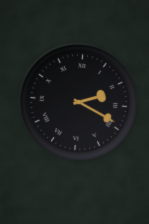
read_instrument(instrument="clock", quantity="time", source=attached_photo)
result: 2:19
